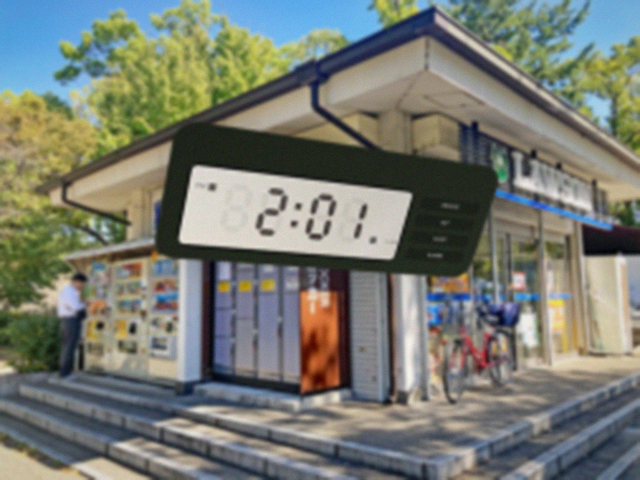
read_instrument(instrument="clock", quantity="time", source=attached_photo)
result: 2:01
